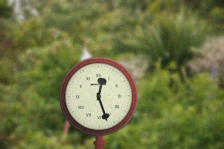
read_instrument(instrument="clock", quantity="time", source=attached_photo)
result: 12:27
